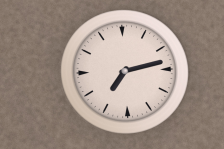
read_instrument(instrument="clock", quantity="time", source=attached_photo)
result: 7:13
